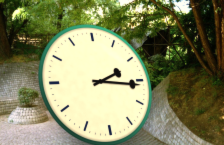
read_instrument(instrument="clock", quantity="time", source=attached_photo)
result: 2:16
